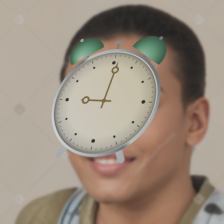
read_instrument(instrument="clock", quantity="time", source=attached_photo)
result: 9:01
